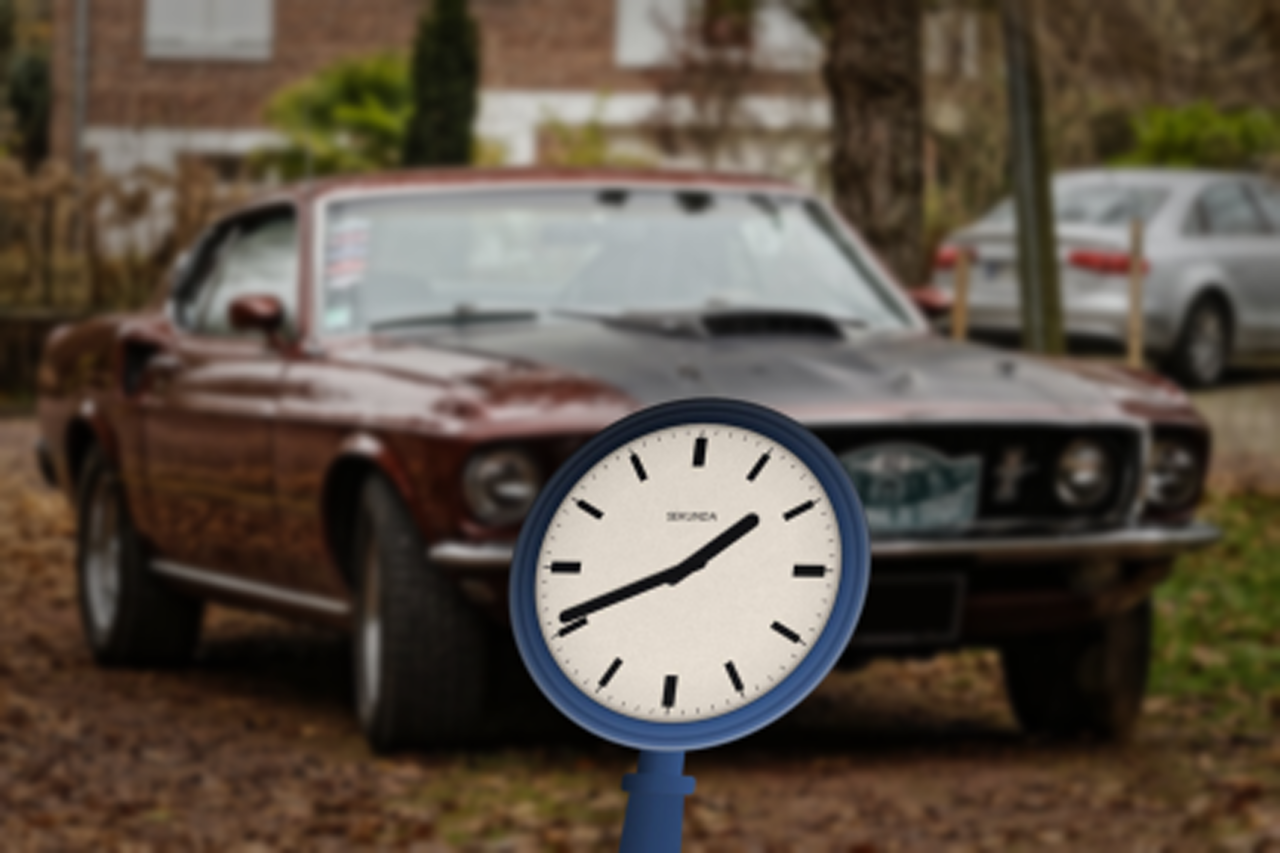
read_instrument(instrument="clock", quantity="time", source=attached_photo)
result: 1:41
